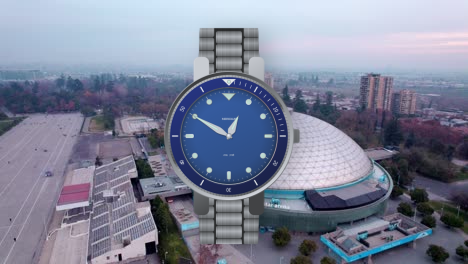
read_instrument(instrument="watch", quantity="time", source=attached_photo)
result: 12:50
